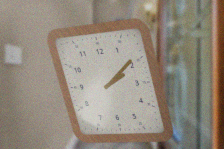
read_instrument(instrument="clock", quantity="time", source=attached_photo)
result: 2:09
